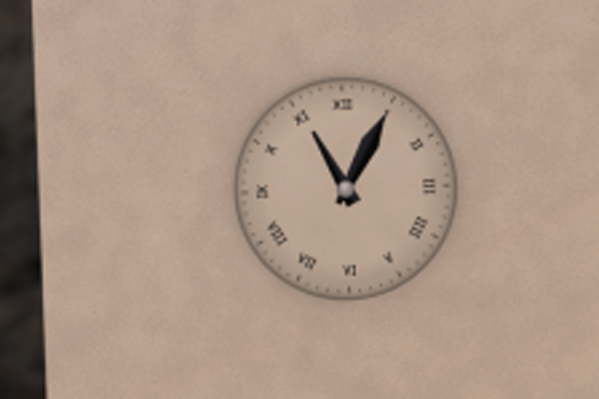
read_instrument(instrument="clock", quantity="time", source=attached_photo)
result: 11:05
